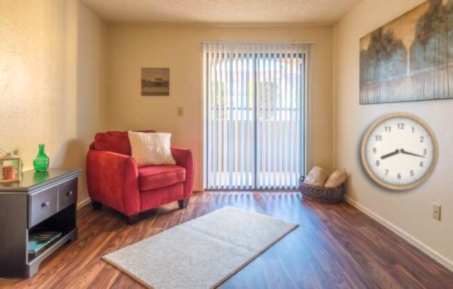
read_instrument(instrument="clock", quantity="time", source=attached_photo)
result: 8:17
